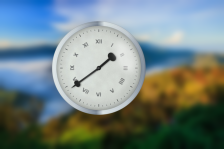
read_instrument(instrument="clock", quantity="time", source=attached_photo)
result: 1:39
